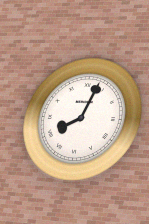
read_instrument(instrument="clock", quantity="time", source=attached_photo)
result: 8:03
